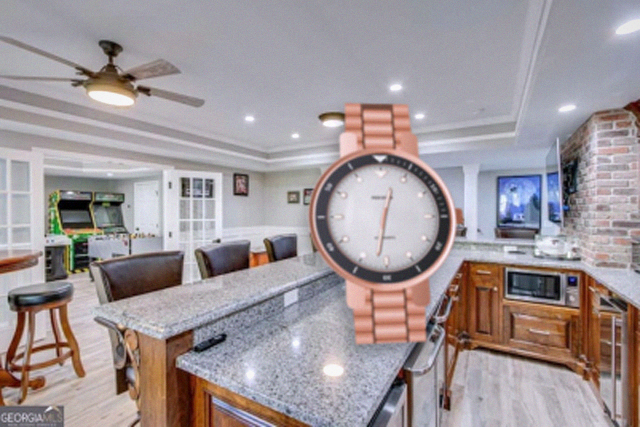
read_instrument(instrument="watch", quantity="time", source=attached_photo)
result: 12:32
